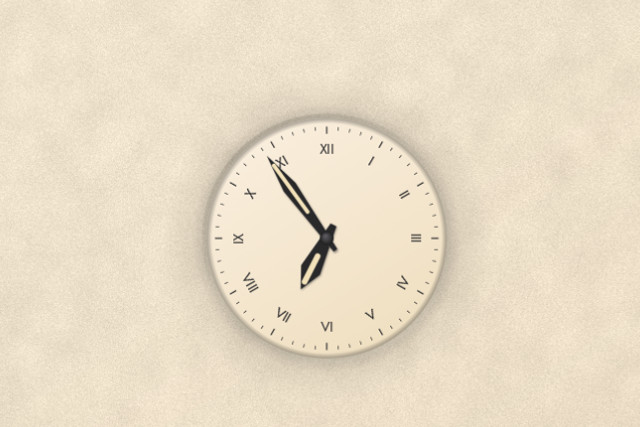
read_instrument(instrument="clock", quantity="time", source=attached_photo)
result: 6:54
